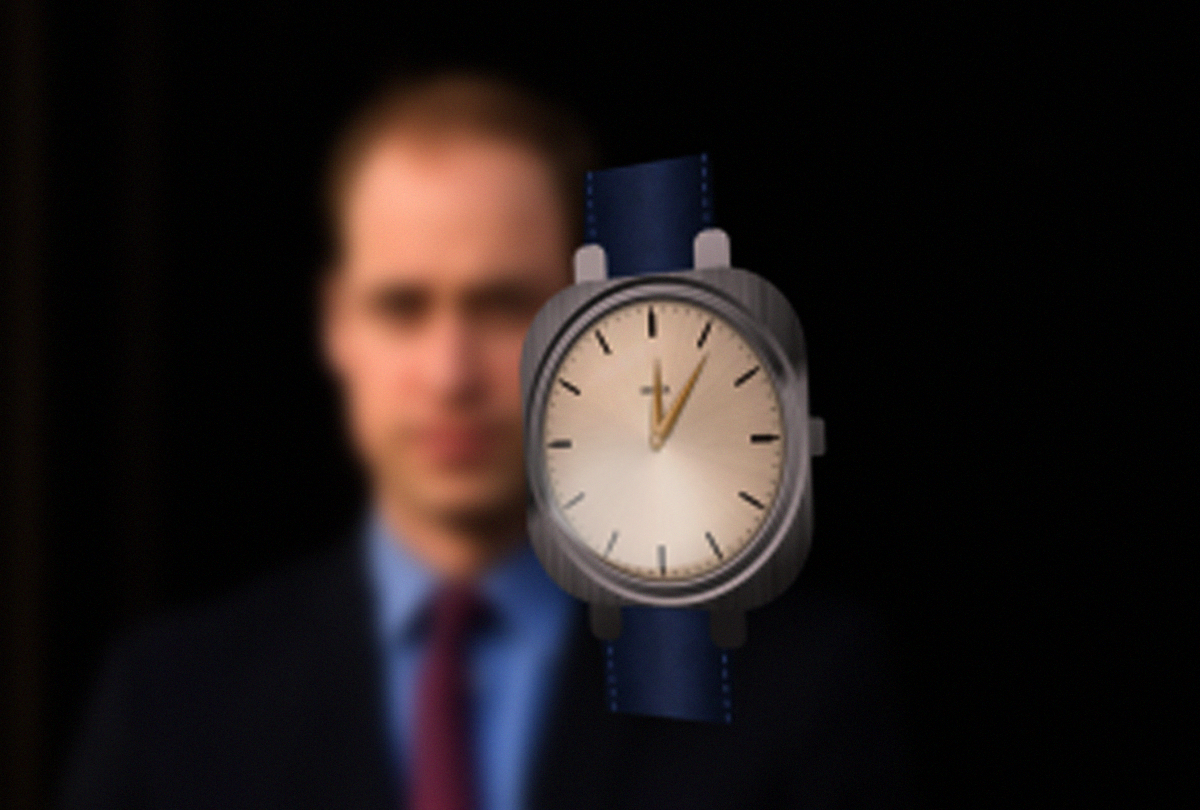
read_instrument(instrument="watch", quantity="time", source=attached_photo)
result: 12:06
